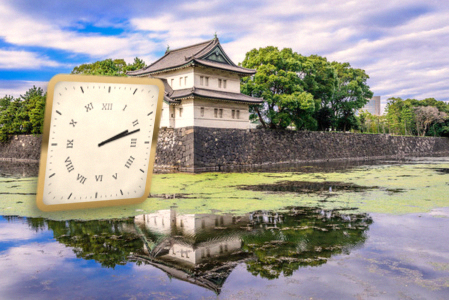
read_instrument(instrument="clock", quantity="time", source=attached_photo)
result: 2:12
